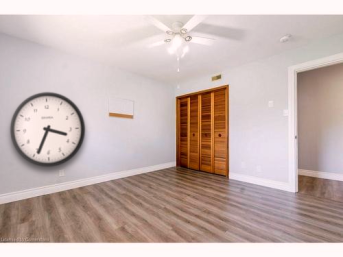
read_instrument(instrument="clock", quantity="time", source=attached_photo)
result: 3:34
